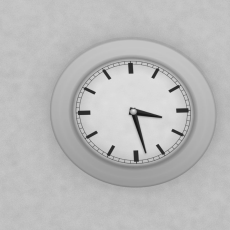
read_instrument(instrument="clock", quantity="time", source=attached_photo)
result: 3:28
